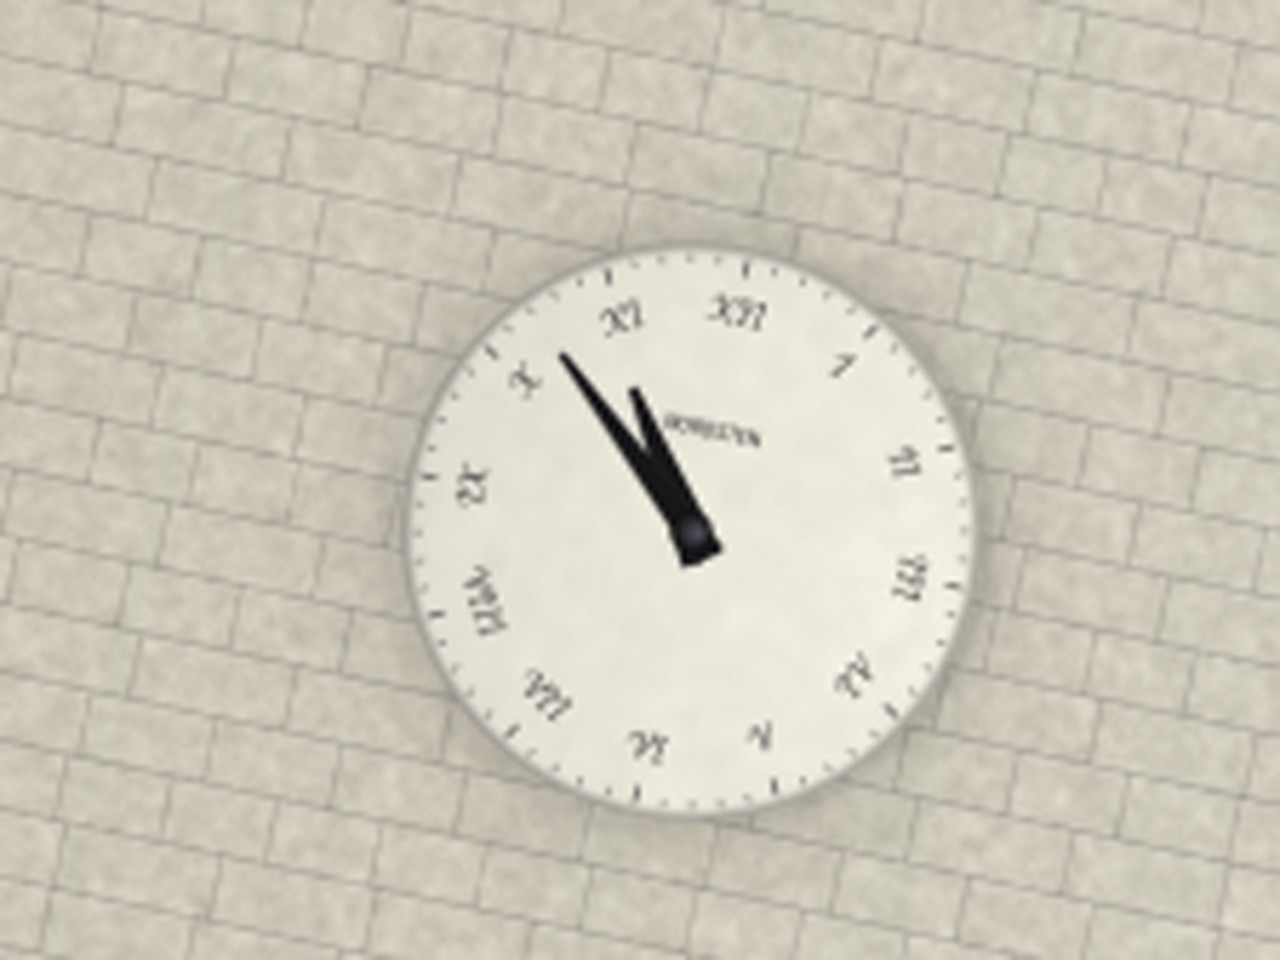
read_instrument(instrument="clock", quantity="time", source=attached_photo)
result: 10:52
